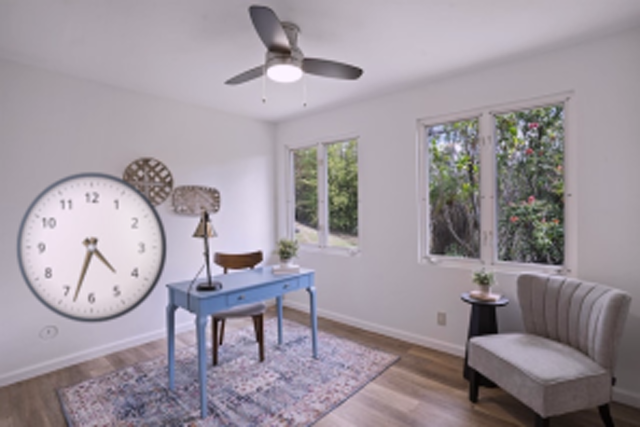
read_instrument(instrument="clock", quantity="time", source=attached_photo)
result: 4:33
